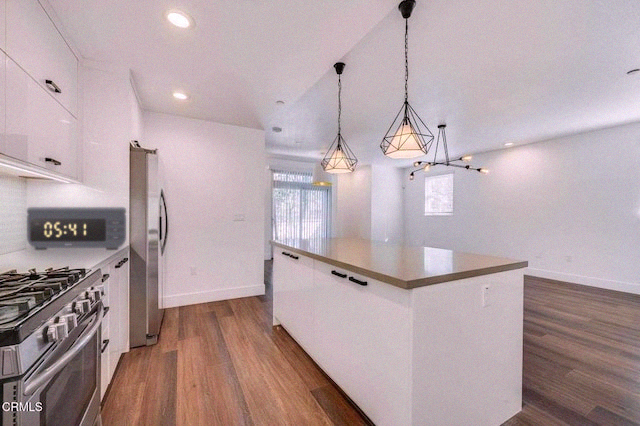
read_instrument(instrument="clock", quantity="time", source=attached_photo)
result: 5:41
